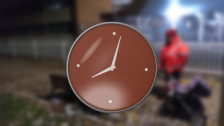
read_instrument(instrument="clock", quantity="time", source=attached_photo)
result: 8:02
